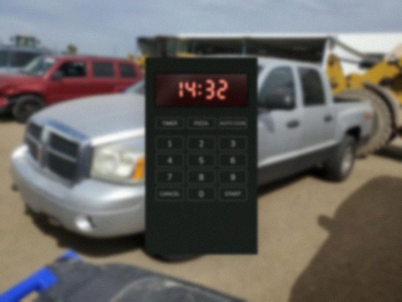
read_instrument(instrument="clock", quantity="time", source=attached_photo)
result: 14:32
